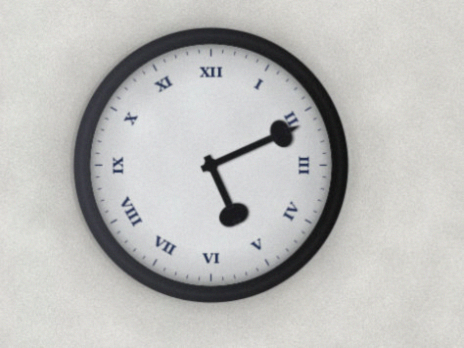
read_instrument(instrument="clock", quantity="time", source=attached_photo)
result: 5:11
